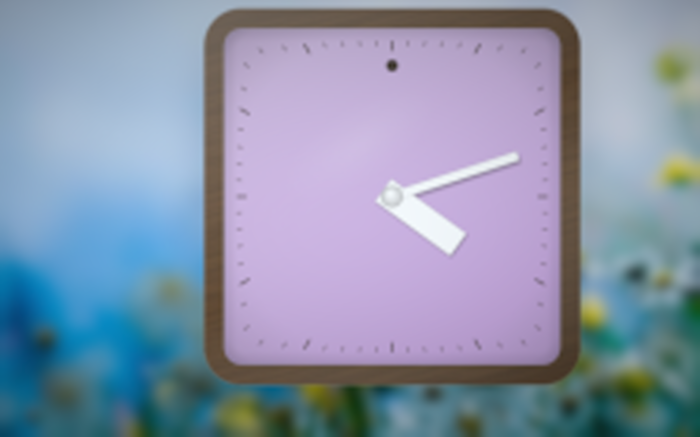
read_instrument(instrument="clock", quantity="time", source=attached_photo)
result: 4:12
